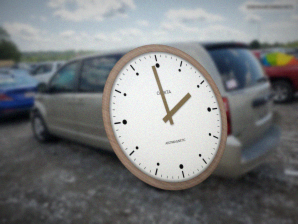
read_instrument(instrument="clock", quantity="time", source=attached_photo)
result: 1:59
